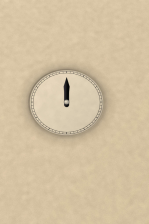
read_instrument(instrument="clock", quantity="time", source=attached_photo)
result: 12:00
